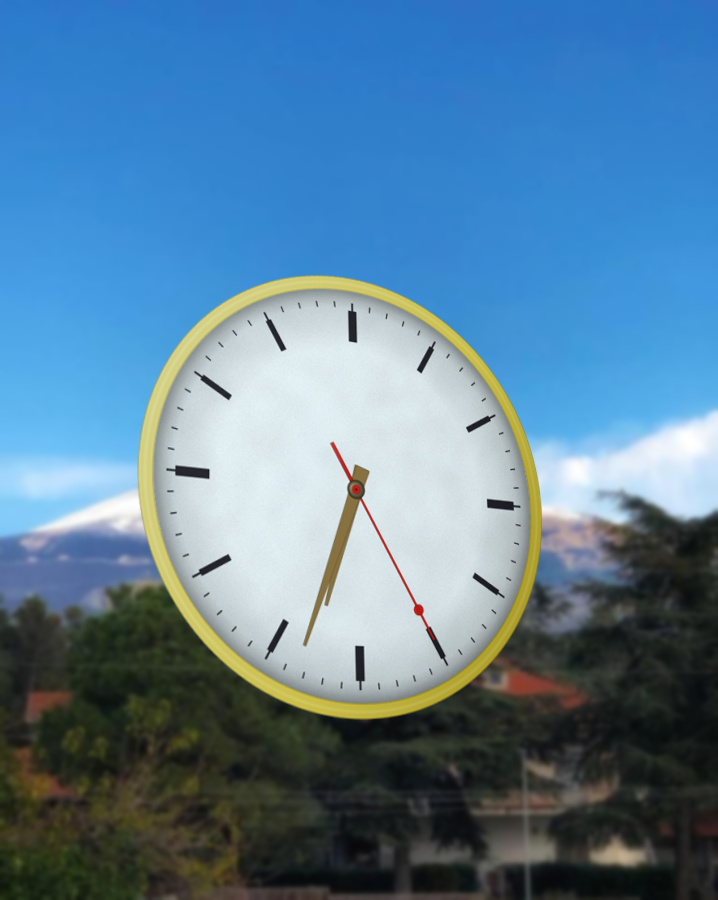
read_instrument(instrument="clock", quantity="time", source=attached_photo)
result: 6:33:25
